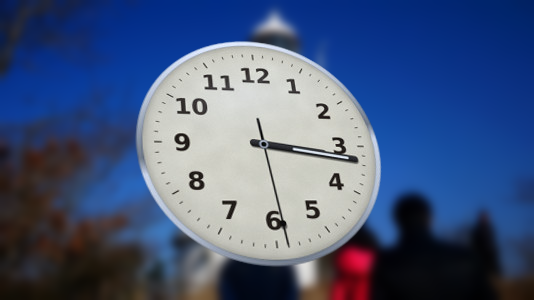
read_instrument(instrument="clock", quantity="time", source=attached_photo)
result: 3:16:29
